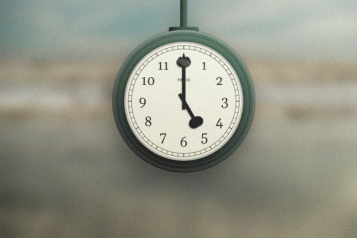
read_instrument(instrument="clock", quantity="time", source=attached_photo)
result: 5:00
